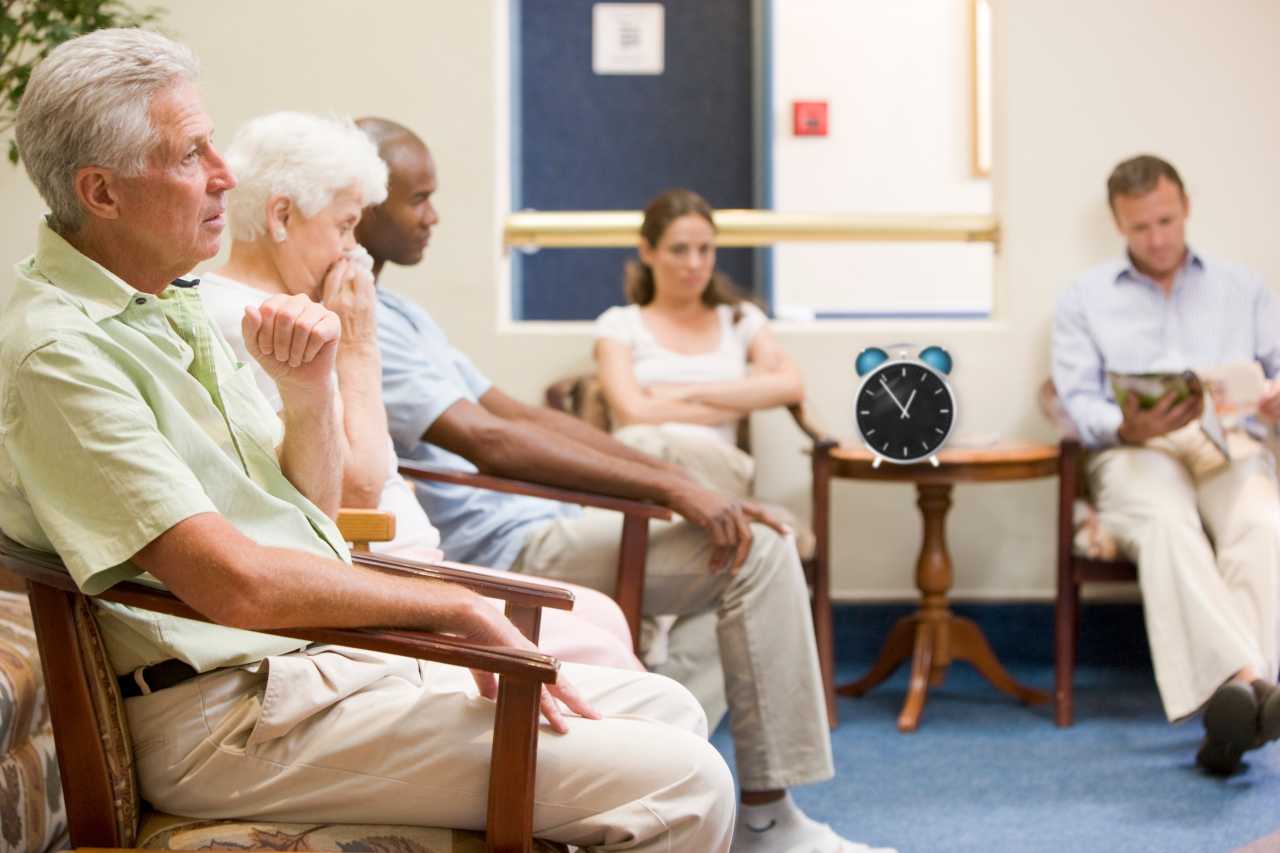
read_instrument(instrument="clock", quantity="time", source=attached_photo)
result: 12:54
